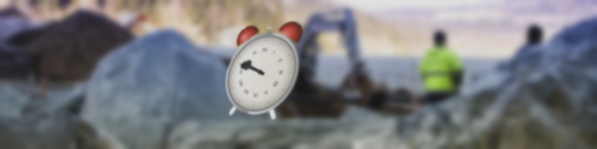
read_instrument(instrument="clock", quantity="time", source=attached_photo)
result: 9:48
